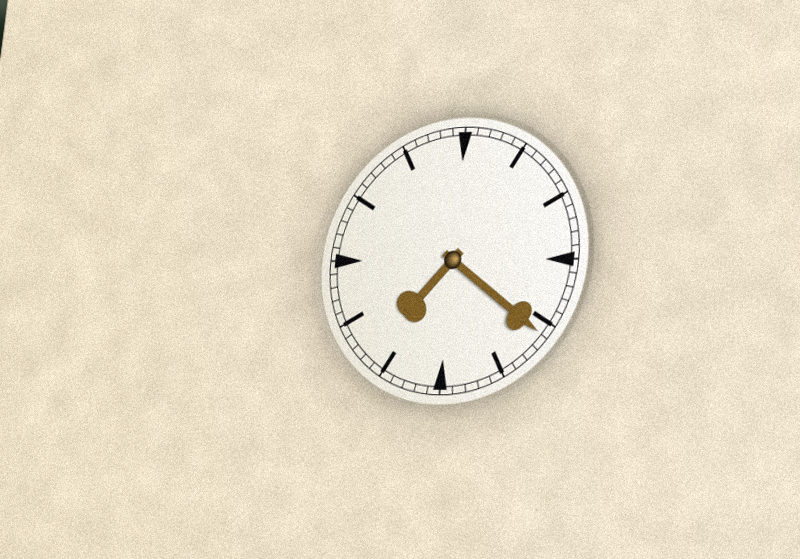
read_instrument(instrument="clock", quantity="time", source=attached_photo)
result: 7:21
